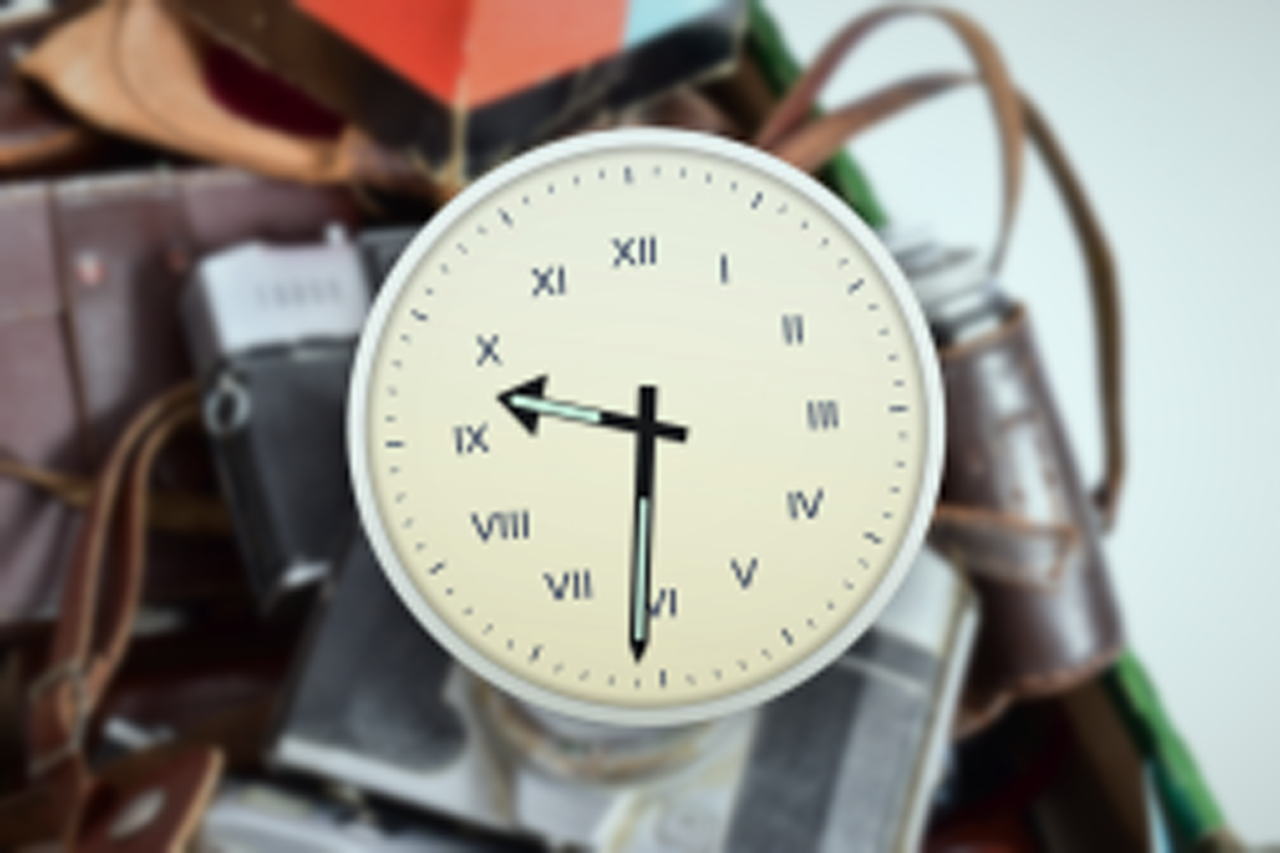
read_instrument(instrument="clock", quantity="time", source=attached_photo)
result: 9:31
